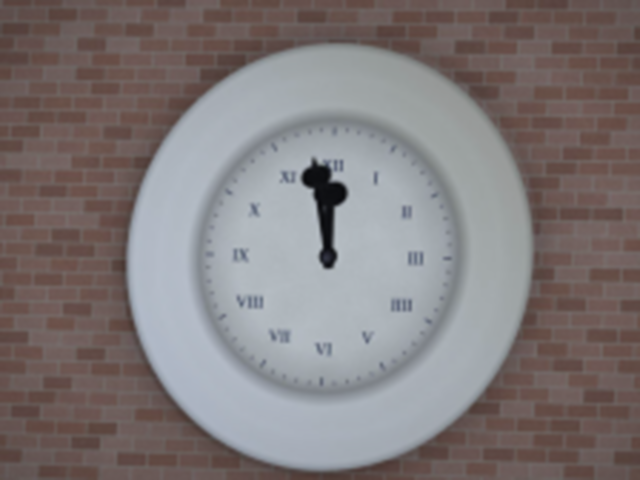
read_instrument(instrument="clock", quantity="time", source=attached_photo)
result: 11:58
